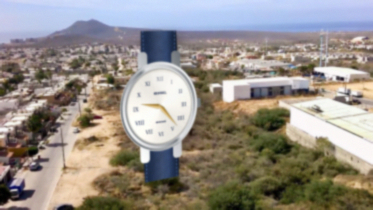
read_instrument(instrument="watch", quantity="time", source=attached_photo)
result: 9:23
